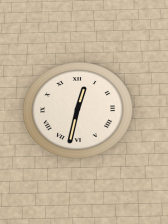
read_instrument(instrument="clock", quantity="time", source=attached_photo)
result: 12:32
